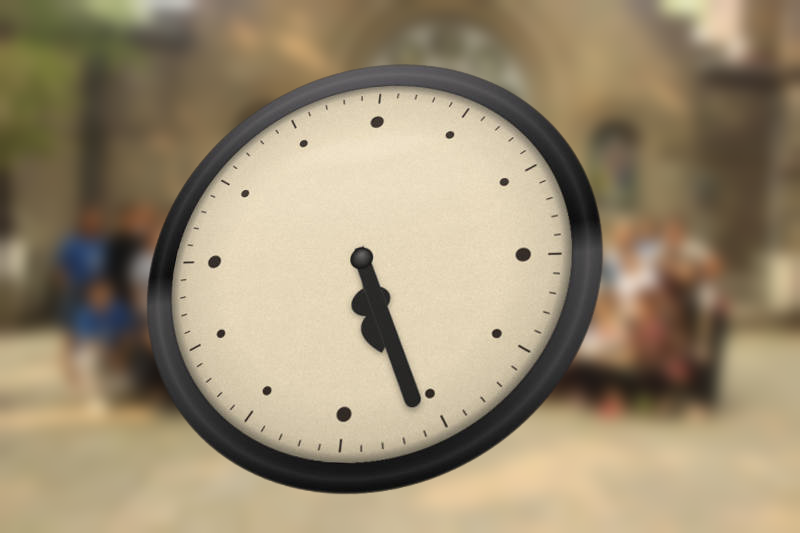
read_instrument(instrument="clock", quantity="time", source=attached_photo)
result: 5:26
